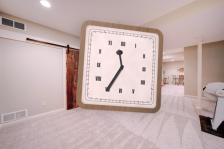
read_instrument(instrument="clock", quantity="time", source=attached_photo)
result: 11:35
